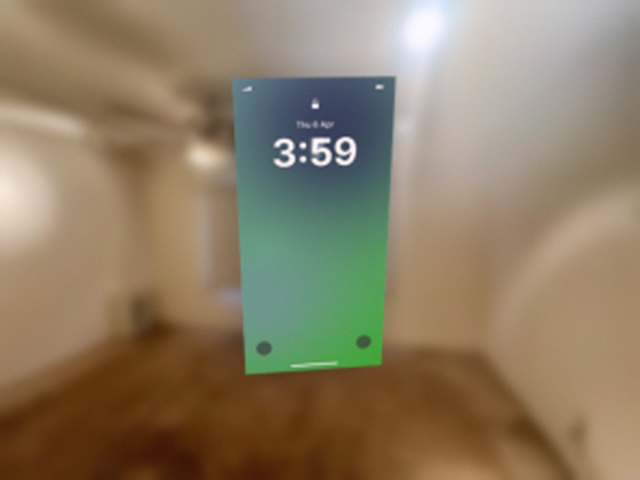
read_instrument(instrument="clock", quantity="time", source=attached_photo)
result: 3:59
